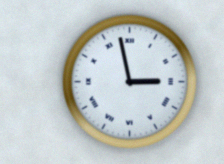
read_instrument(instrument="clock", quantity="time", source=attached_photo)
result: 2:58
